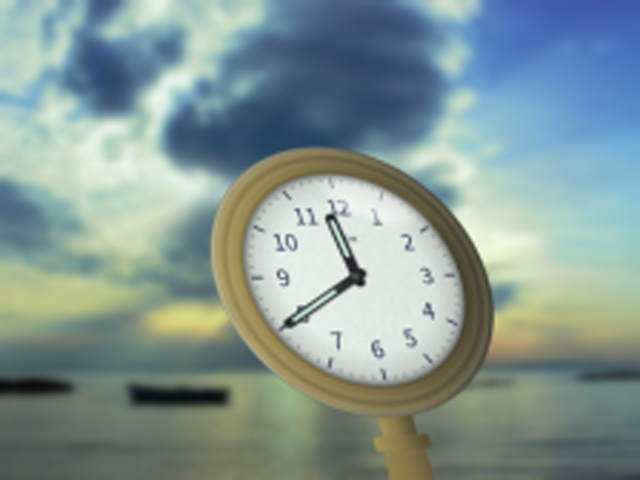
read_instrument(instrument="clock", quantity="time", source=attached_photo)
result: 11:40
